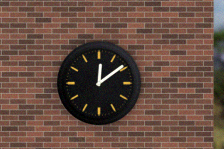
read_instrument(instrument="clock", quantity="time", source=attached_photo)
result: 12:09
